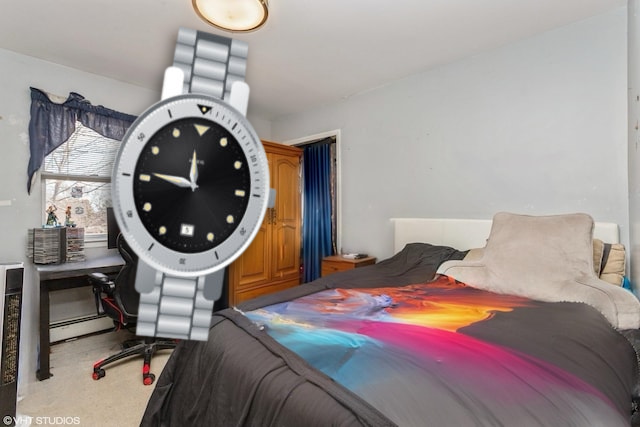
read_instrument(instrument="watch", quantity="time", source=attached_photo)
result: 11:46
